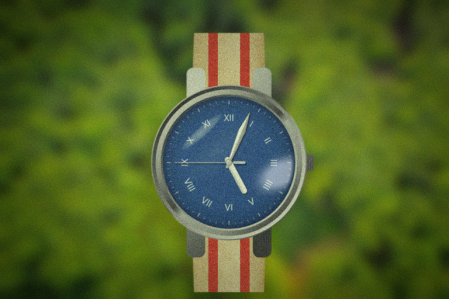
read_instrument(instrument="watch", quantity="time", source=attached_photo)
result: 5:03:45
